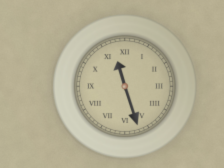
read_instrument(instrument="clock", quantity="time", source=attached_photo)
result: 11:27
